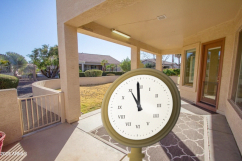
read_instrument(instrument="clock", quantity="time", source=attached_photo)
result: 10:59
